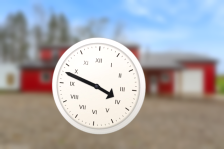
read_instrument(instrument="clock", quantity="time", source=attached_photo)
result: 3:48
